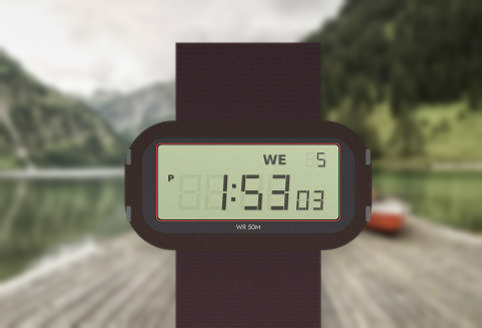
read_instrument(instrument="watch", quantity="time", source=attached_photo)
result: 1:53:03
